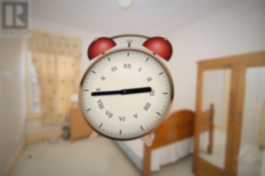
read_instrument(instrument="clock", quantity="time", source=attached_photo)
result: 2:44
